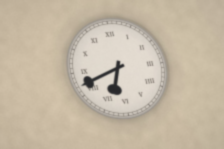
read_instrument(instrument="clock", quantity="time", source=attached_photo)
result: 6:42
